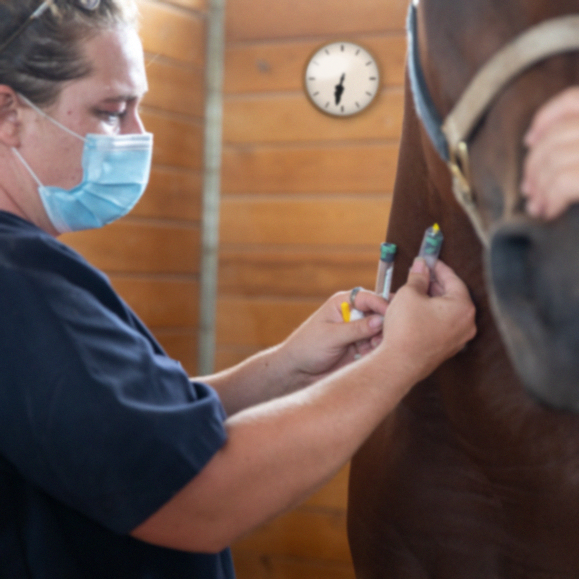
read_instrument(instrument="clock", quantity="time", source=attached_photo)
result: 6:32
